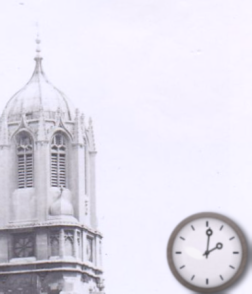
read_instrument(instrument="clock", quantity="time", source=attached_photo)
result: 2:01
